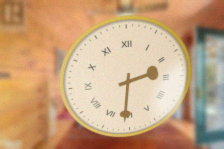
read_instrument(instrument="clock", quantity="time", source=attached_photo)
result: 2:31
